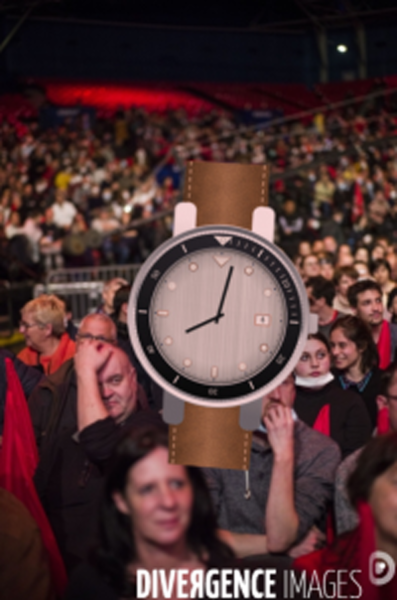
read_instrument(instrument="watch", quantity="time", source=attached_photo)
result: 8:02
